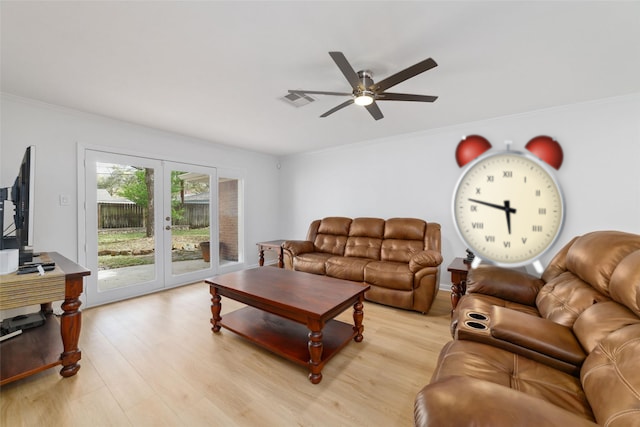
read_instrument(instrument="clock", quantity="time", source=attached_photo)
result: 5:47
